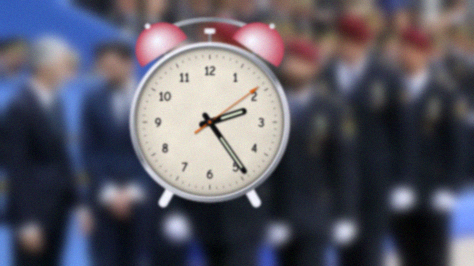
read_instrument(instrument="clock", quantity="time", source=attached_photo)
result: 2:24:09
